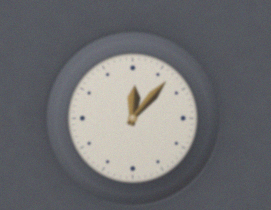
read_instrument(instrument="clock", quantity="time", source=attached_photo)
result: 12:07
